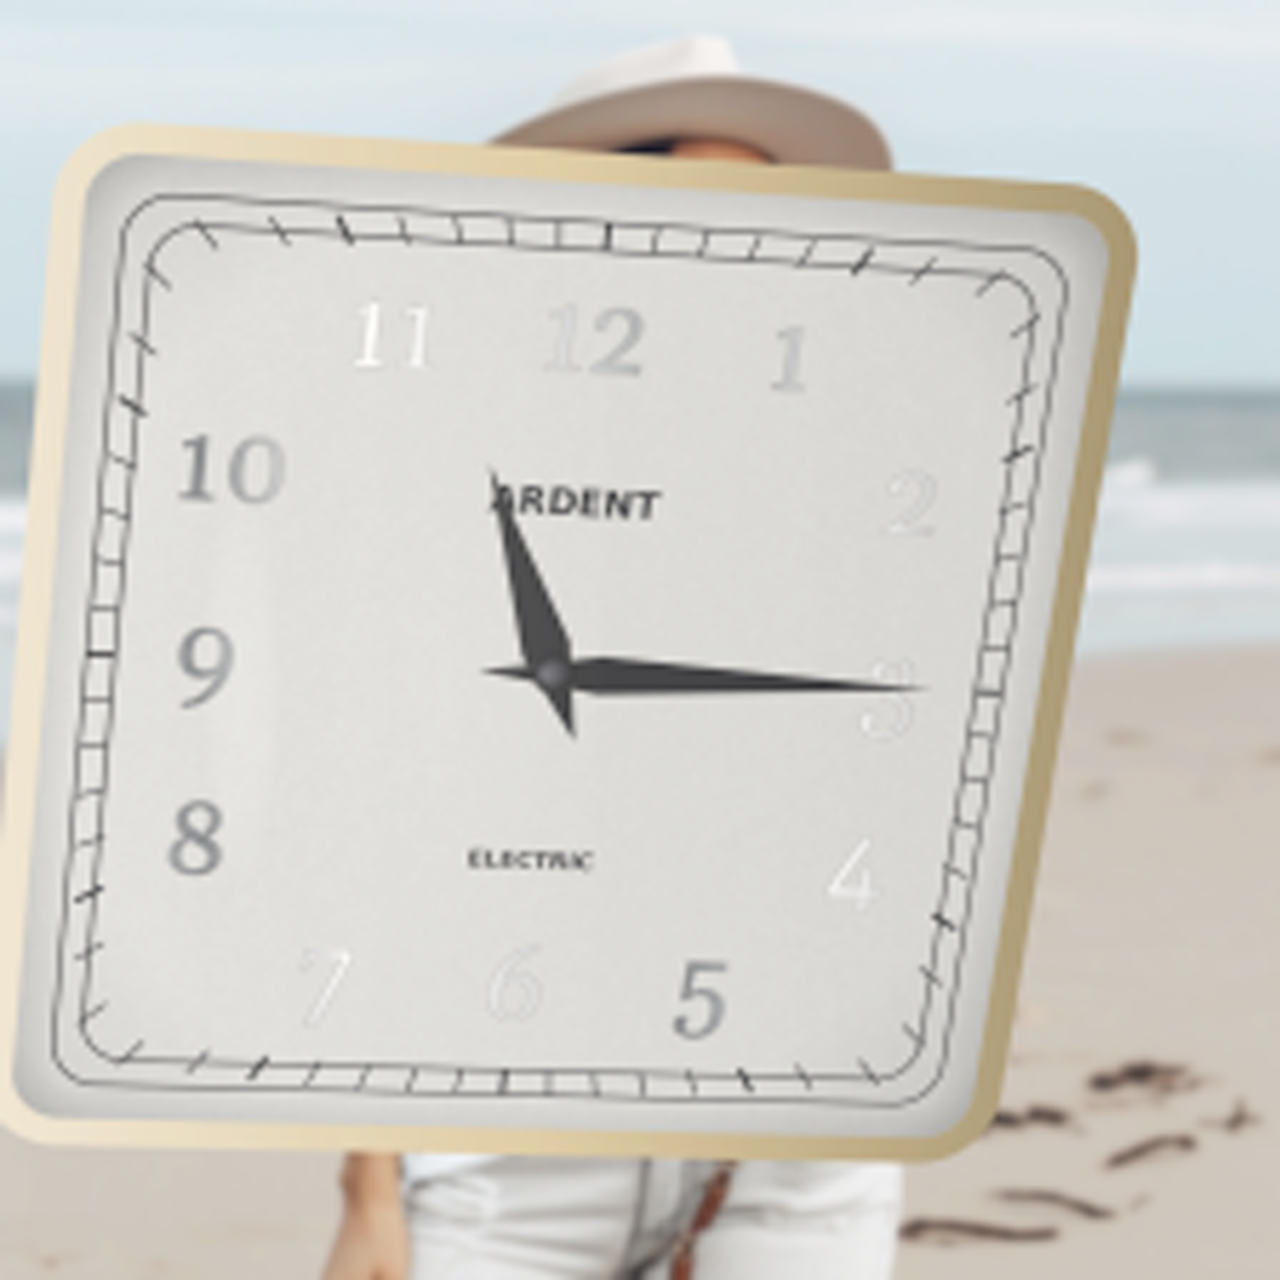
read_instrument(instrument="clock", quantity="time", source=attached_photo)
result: 11:15
